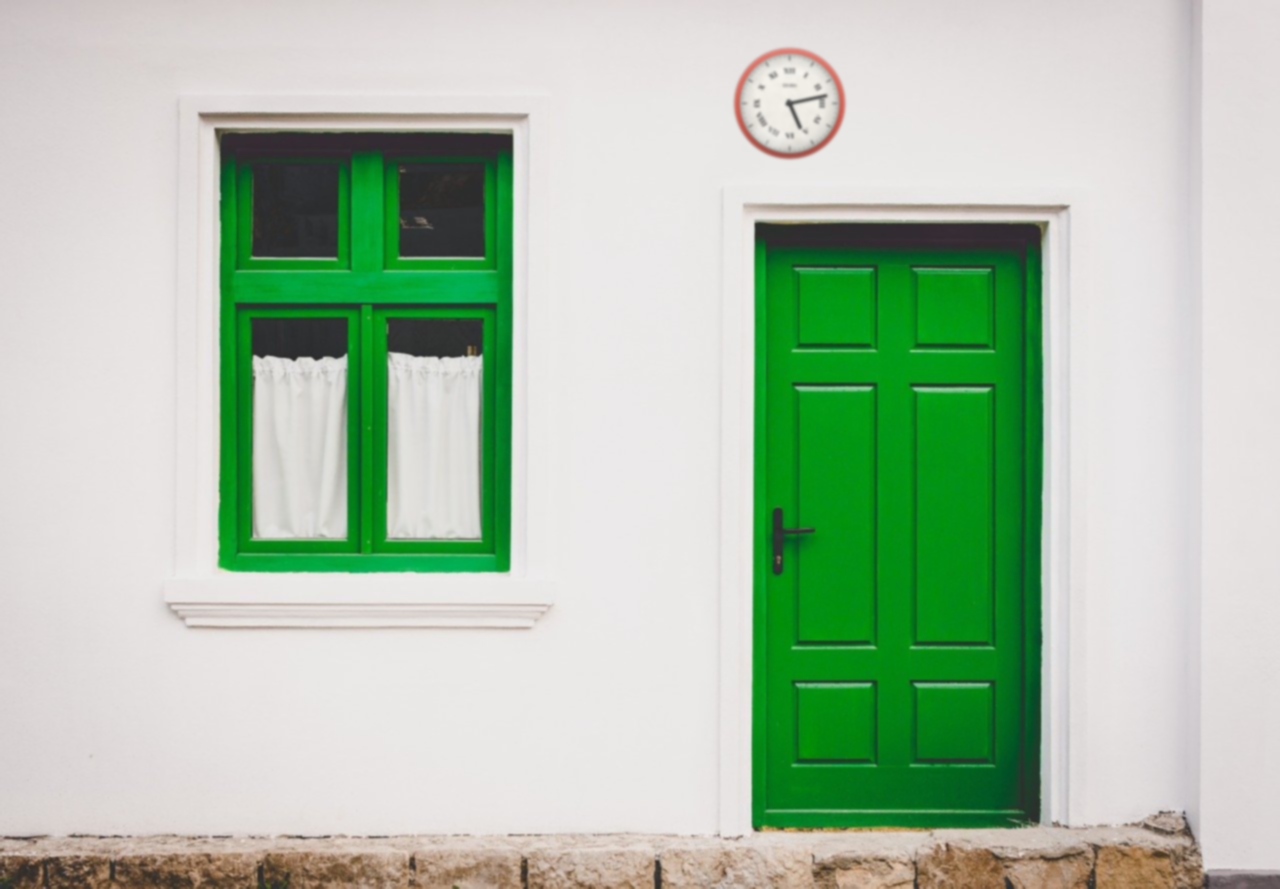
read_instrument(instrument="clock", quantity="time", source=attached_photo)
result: 5:13
